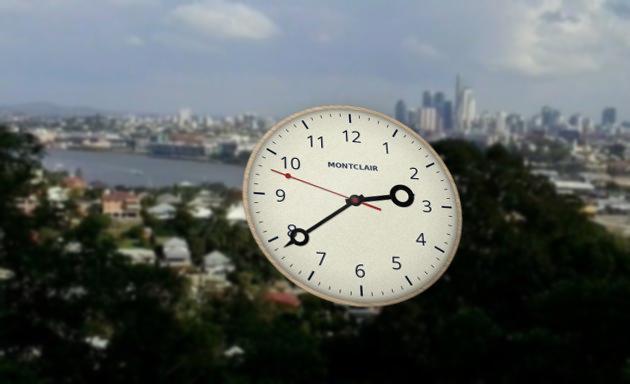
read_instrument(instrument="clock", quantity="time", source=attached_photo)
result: 2:38:48
